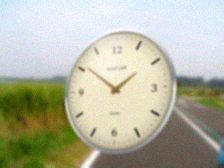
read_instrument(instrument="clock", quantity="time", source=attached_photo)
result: 1:51
